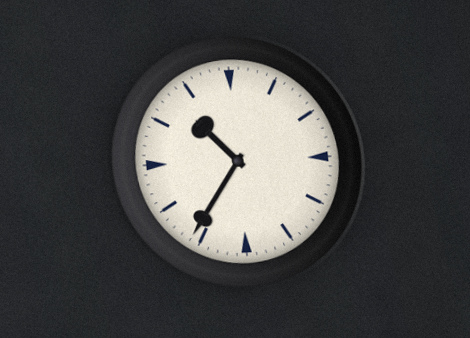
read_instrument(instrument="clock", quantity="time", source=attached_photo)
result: 10:36
